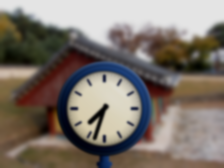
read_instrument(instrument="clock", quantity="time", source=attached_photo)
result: 7:33
